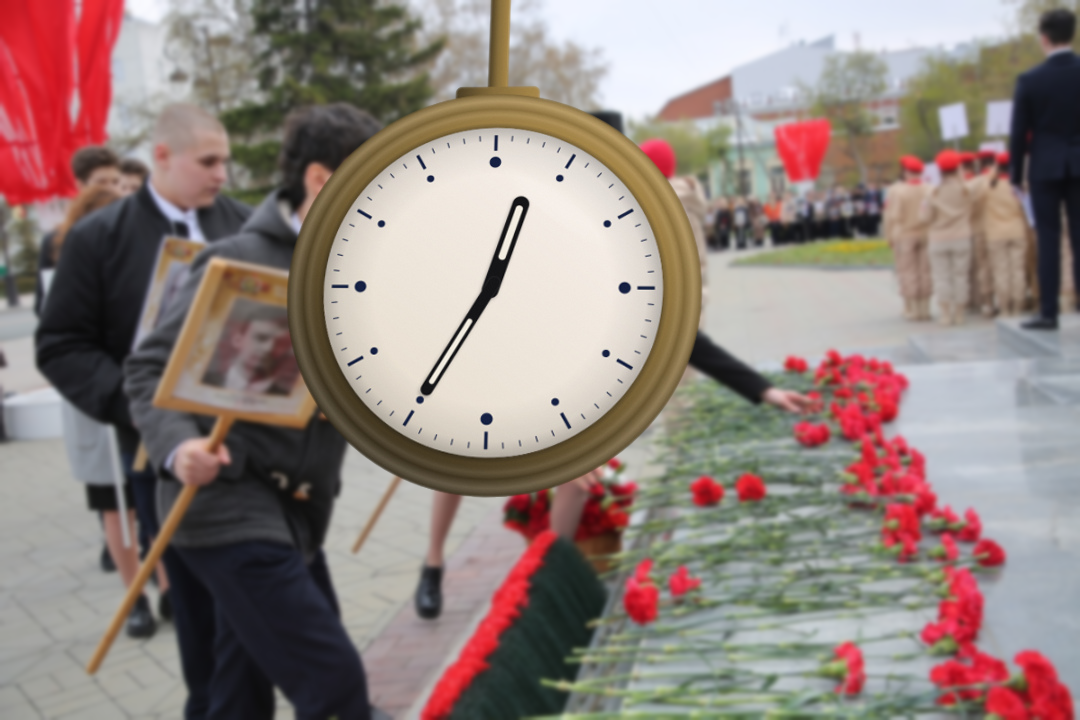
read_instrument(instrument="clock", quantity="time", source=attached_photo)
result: 12:35
